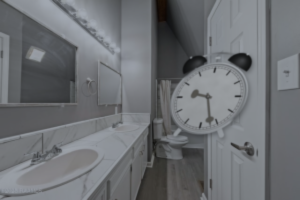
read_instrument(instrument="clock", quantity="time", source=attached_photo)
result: 9:27
